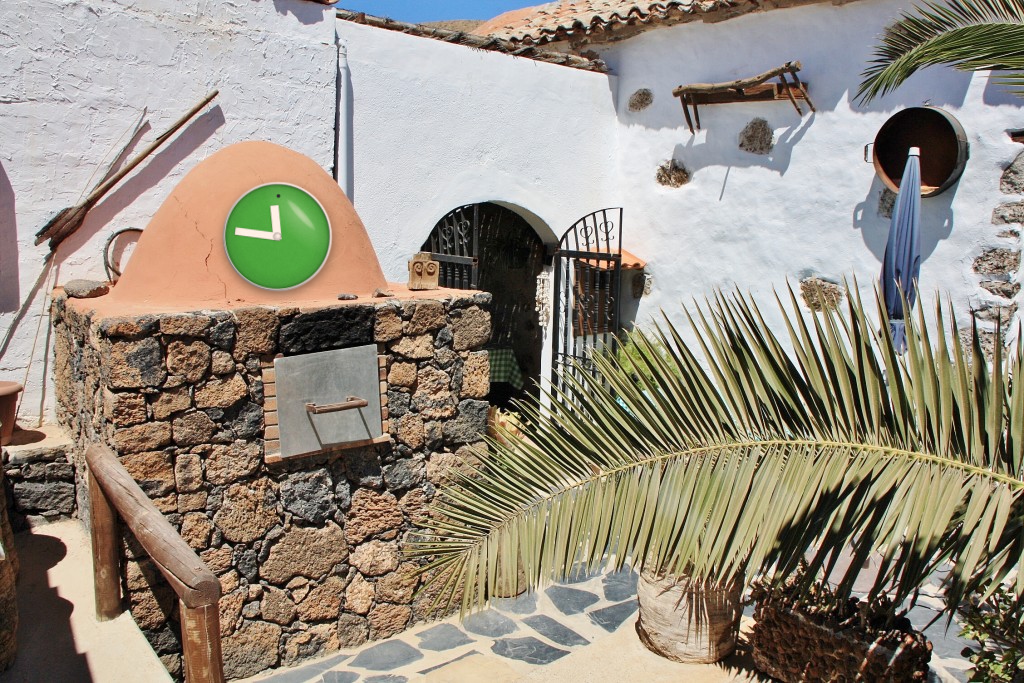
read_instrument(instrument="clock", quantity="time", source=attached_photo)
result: 11:46
